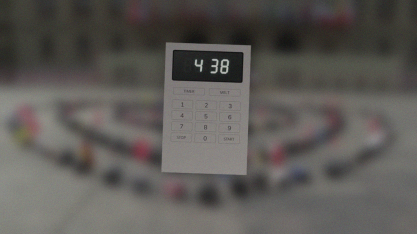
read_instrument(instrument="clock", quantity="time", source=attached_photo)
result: 4:38
